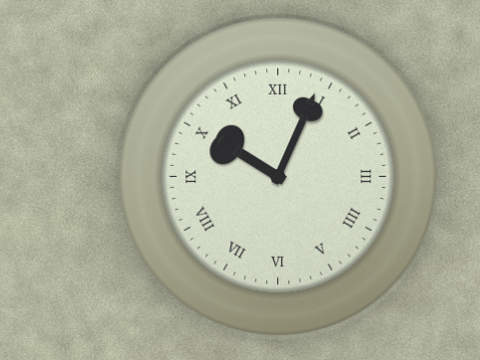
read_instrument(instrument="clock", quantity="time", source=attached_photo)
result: 10:04
